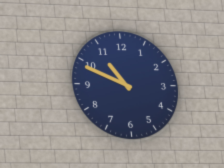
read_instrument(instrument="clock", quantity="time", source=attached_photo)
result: 10:49
